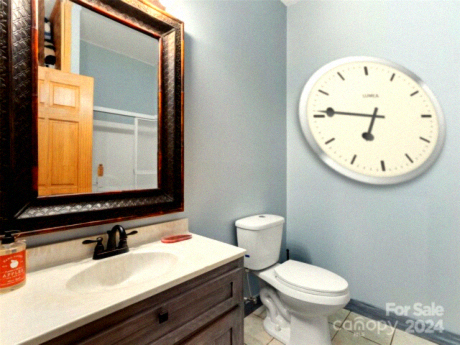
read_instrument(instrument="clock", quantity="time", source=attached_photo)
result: 6:46
